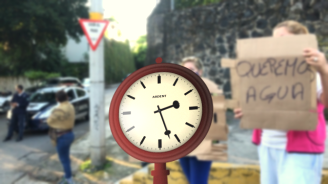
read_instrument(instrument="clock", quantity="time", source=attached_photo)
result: 2:27
